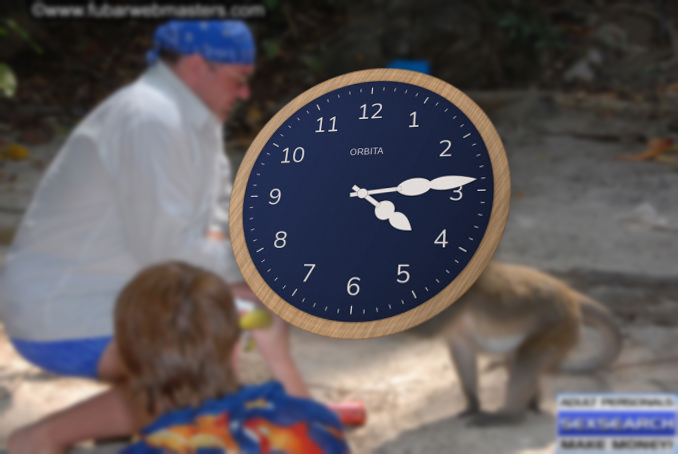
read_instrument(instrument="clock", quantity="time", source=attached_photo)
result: 4:14
